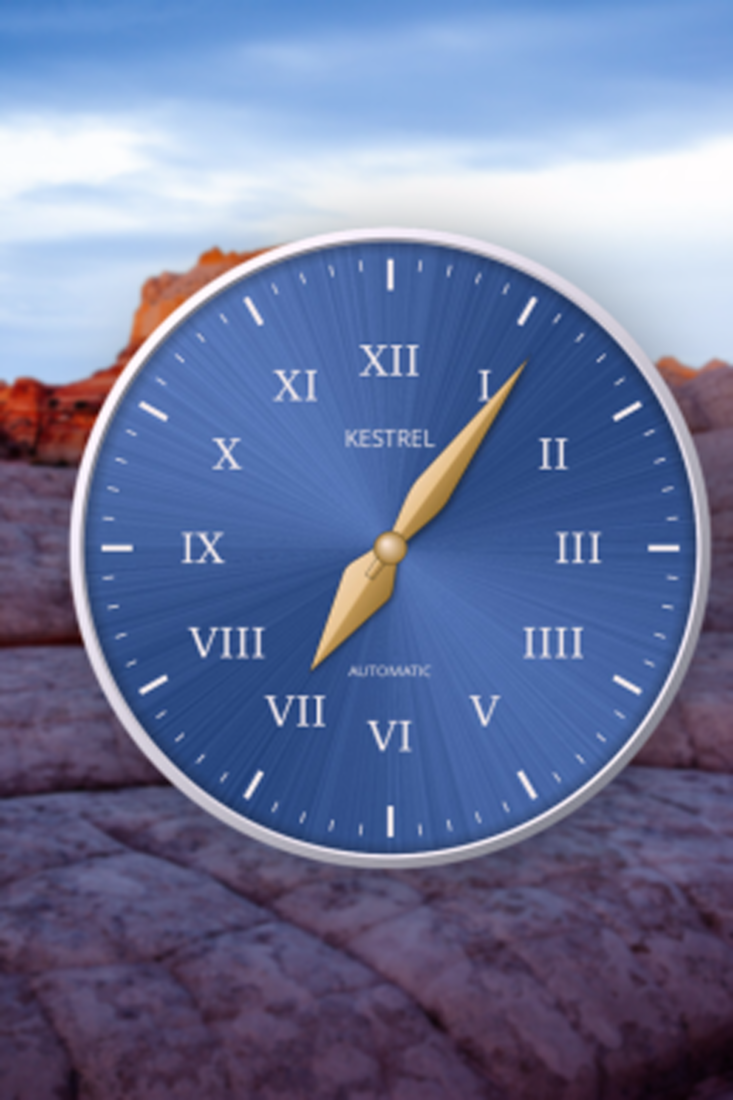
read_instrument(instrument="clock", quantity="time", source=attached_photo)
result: 7:06
